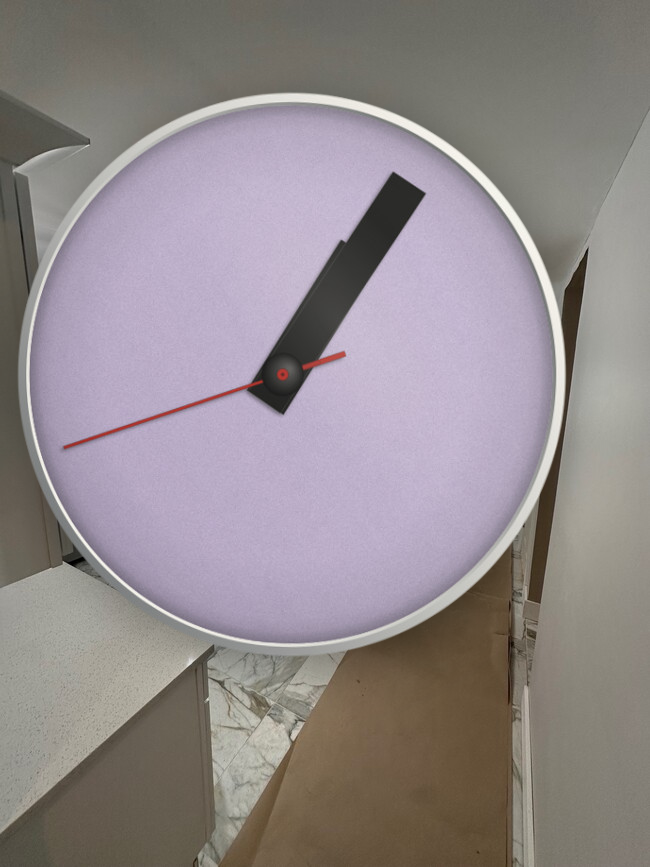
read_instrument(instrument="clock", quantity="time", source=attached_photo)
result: 1:05:42
